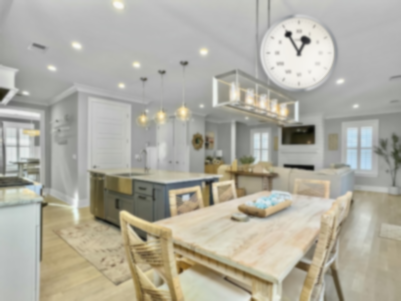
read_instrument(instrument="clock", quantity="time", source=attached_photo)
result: 12:55
